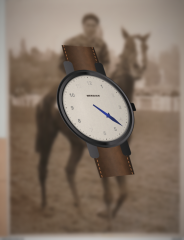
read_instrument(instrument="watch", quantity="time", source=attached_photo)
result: 4:22
